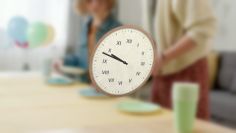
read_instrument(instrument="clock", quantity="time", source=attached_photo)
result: 9:48
